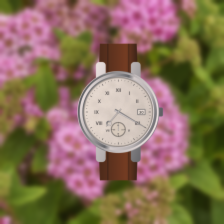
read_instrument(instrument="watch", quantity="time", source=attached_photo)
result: 7:20
